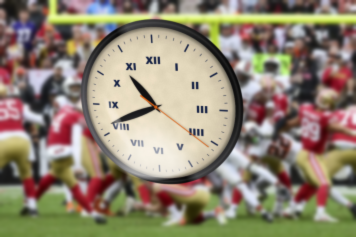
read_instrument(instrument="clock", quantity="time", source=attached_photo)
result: 10:41:21
